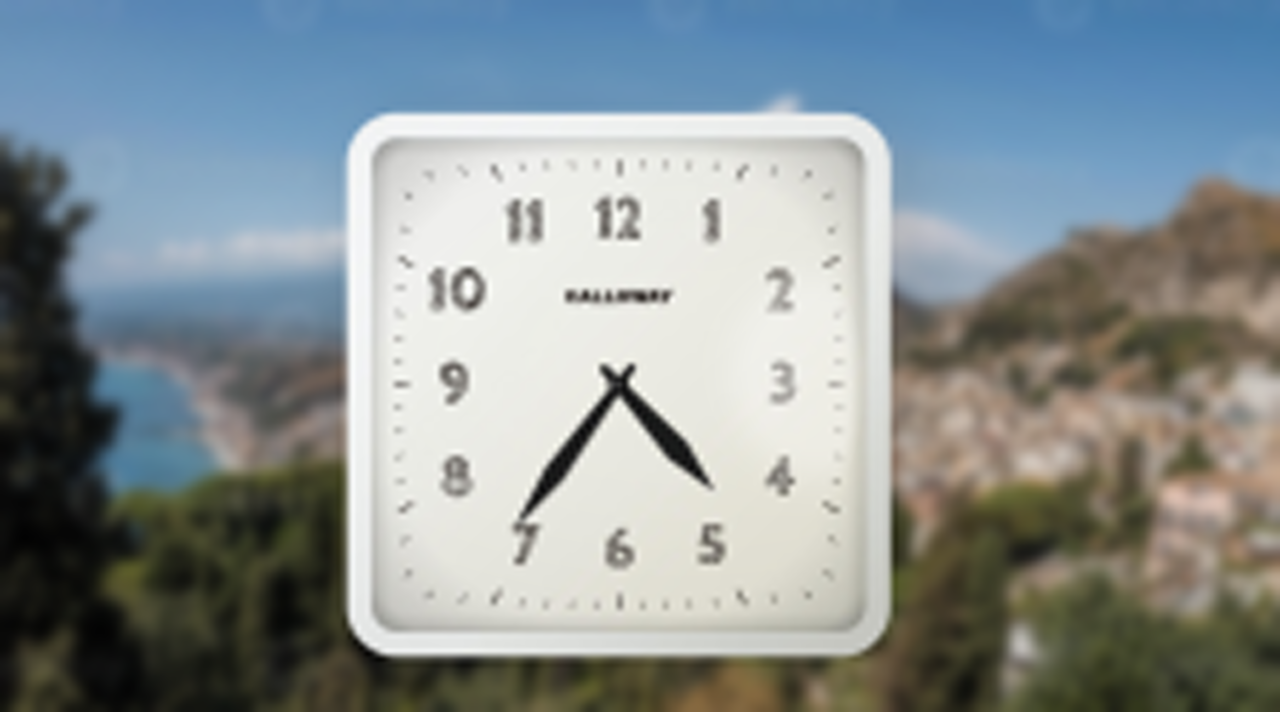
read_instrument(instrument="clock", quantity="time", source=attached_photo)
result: 4:36
